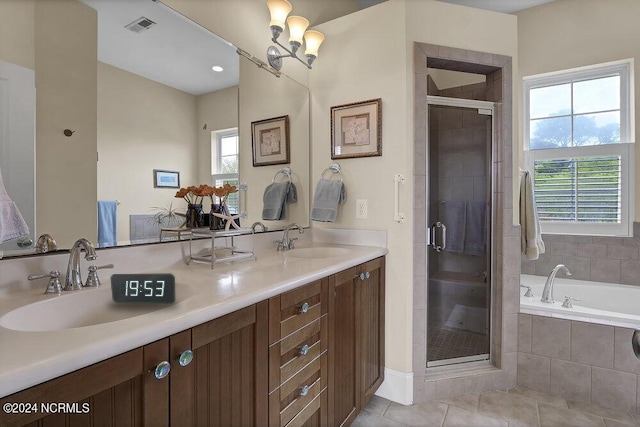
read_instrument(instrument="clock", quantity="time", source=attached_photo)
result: 19:53
